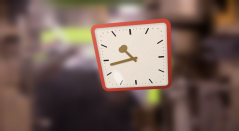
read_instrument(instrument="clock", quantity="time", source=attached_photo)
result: 10:43
